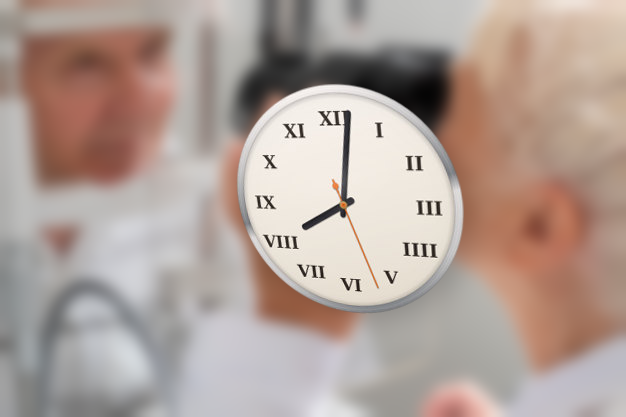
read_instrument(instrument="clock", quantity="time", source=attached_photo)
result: 8:01:27
